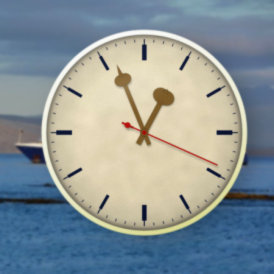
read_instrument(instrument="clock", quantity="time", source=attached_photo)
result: 12:56:19
